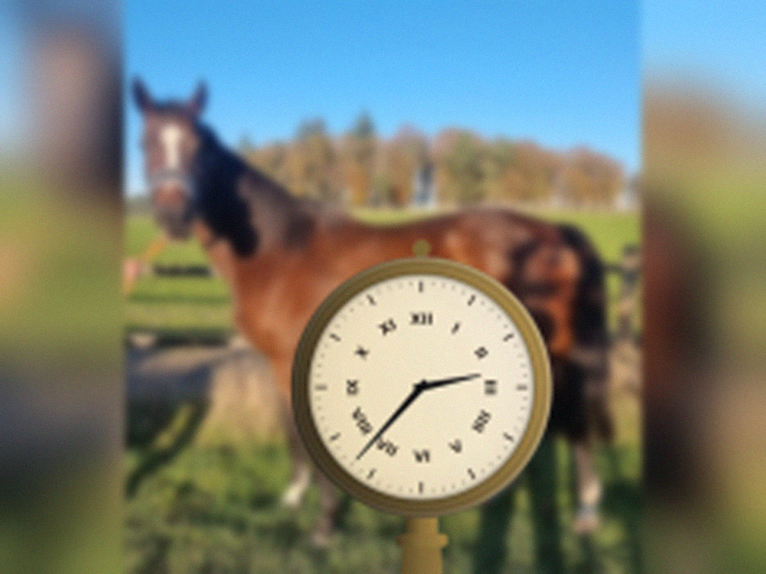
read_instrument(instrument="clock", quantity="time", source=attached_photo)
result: 2:37
